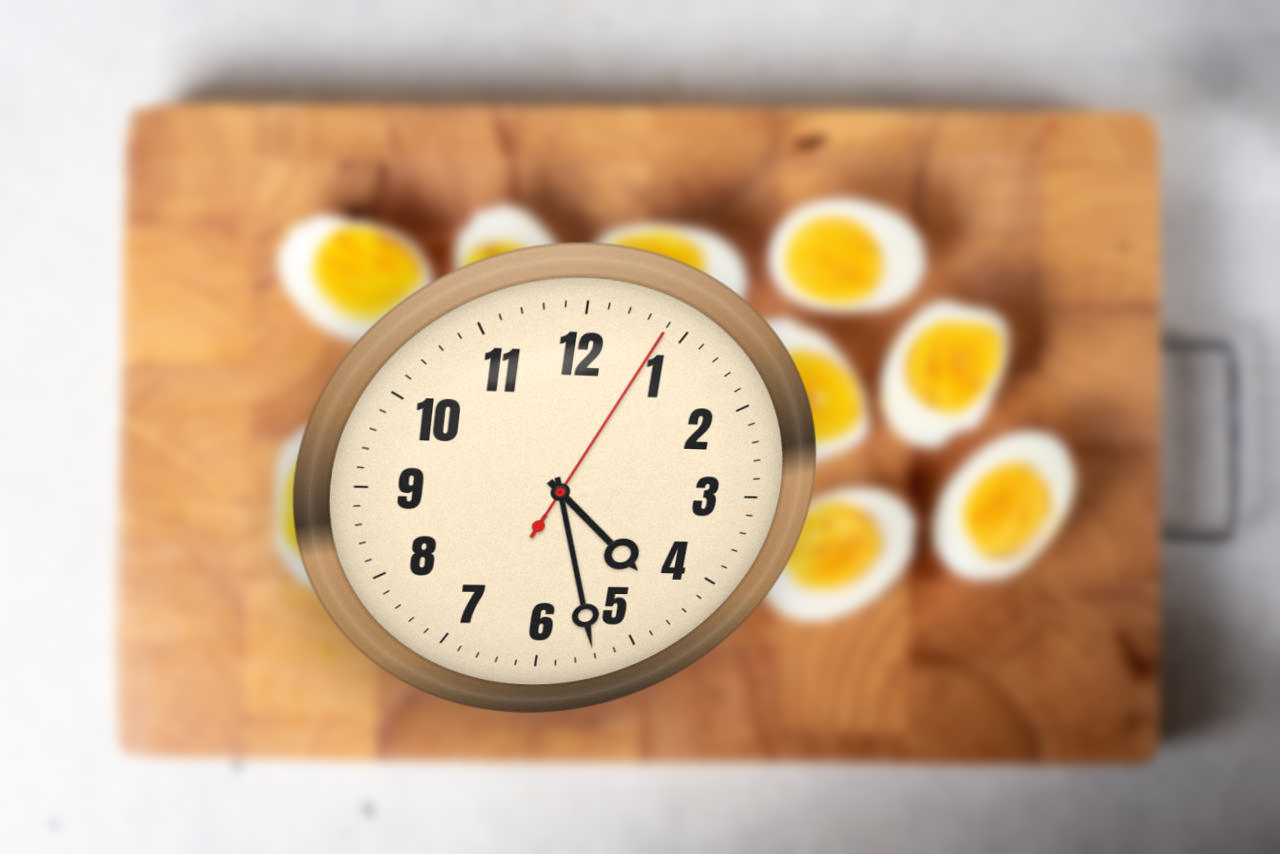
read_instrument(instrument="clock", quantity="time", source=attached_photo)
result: 4:27:04
